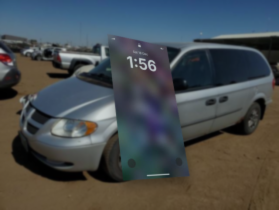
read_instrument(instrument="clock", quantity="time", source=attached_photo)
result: 1:56
